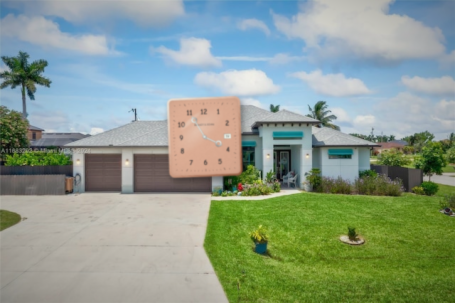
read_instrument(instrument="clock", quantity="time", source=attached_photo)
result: 3:55
